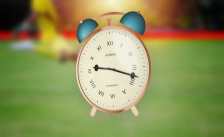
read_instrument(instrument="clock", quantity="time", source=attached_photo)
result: 9:18
